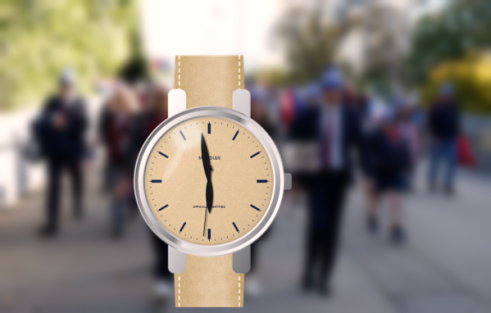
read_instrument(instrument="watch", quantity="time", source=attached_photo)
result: 5:58:31
